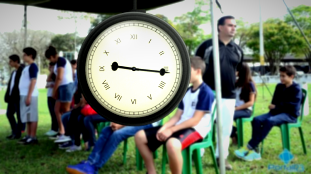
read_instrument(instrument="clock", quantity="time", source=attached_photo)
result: 9:16
